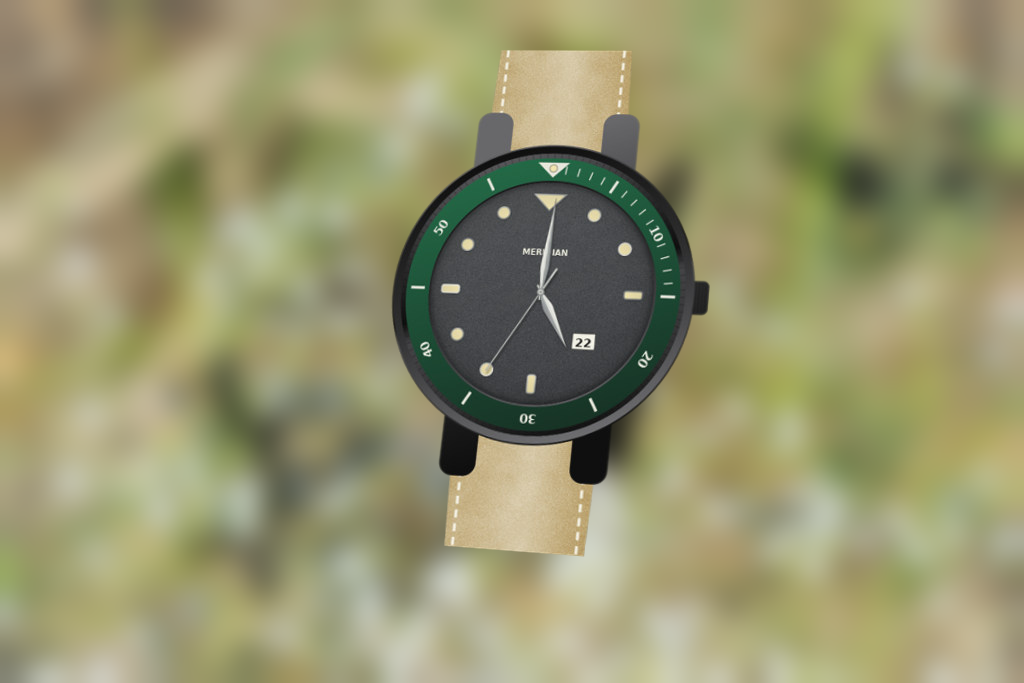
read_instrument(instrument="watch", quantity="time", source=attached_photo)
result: 5:00:35
